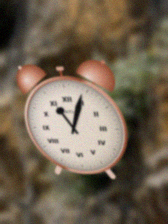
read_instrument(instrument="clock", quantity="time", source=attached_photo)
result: 11:04
